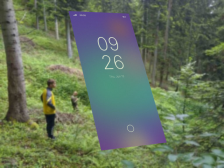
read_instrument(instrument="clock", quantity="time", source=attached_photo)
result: 9:26
